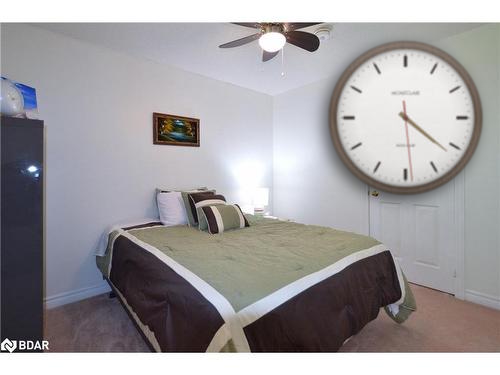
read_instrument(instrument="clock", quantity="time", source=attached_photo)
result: 4:21:29
